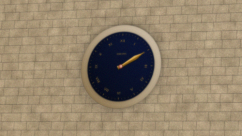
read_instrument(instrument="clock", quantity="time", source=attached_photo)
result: 2:10
